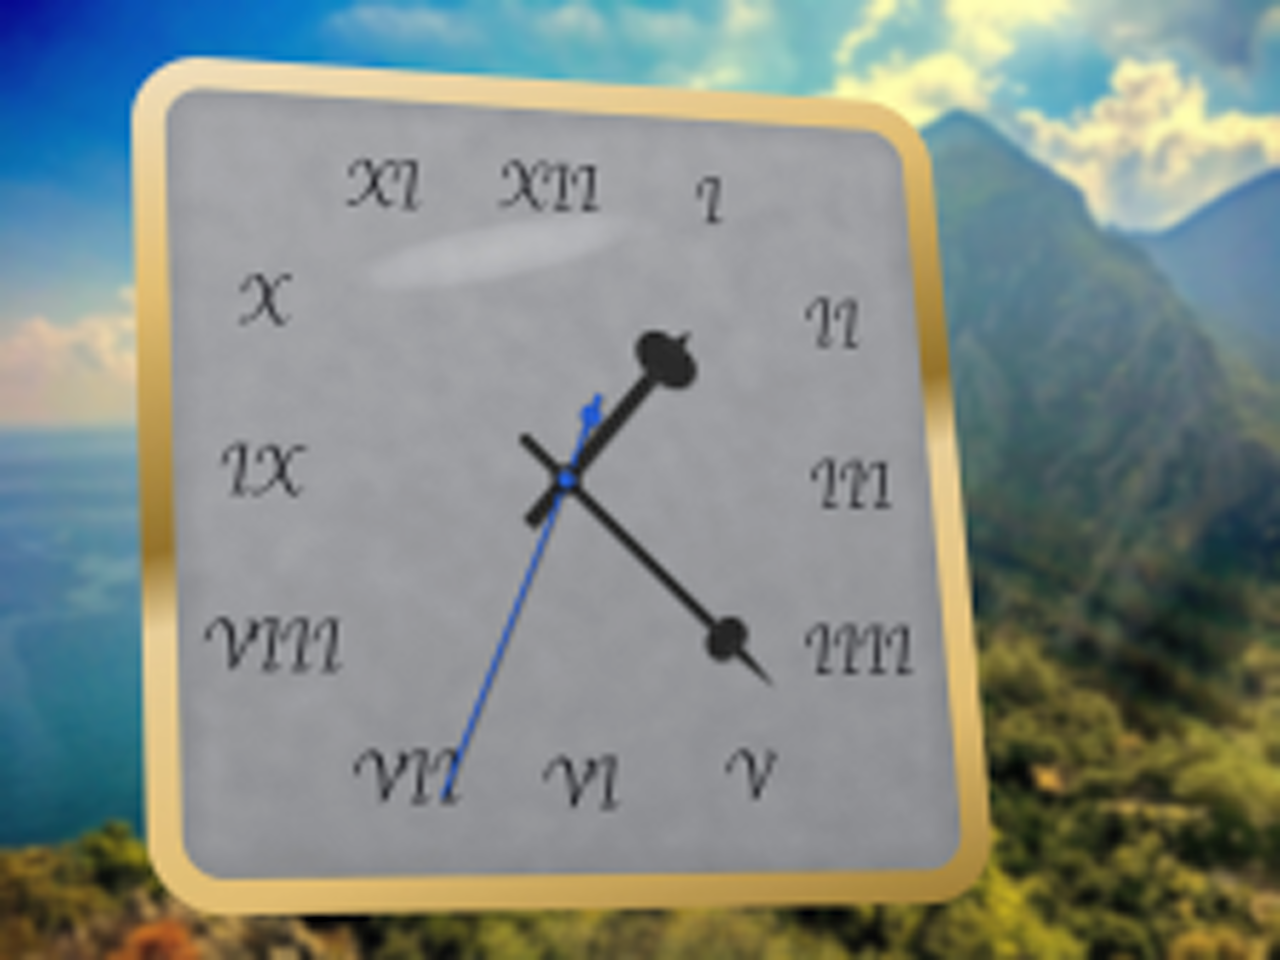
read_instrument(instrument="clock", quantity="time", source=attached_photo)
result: 1:22:34
